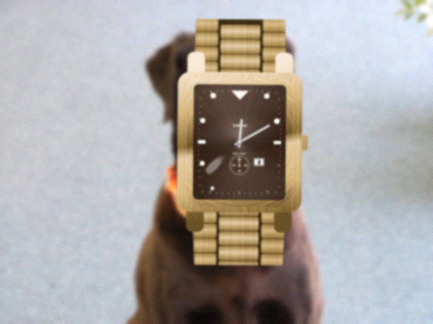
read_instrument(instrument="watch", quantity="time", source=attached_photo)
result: 12:10
